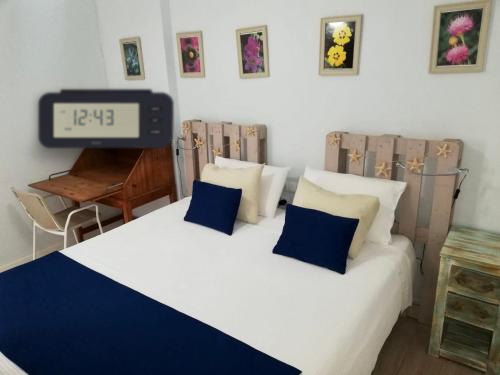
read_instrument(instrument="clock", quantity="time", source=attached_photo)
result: 12:43
